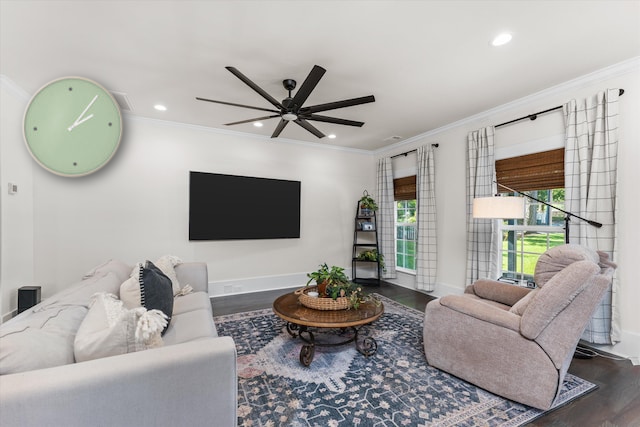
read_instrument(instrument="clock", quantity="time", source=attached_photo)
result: 2:07
